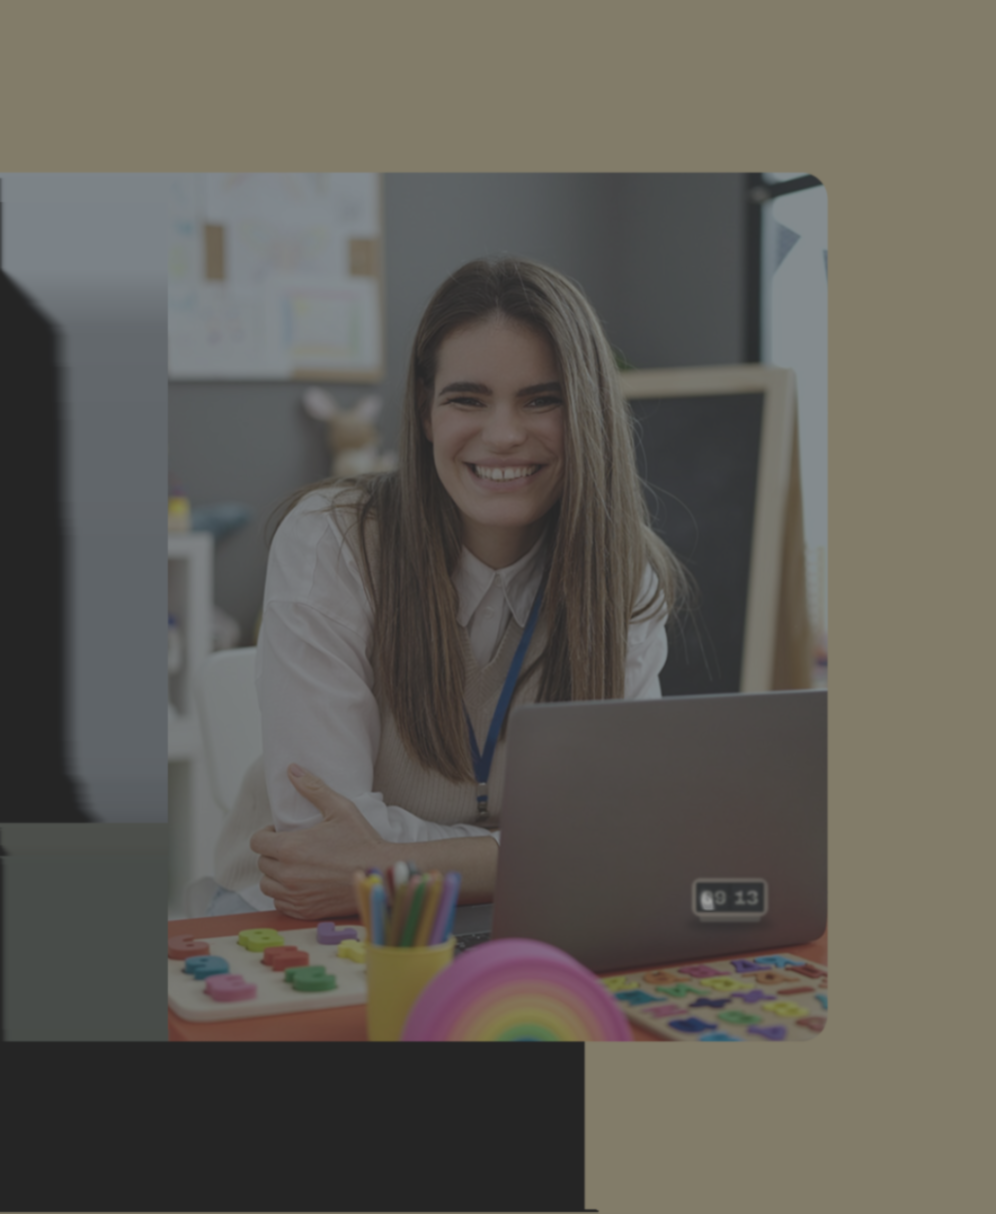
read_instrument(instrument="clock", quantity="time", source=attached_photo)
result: 9:13
